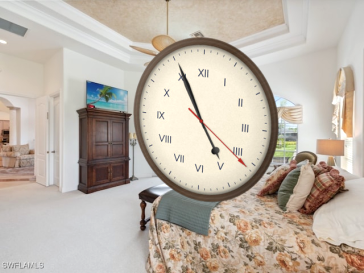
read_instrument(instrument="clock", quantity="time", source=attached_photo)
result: 4:55:21
